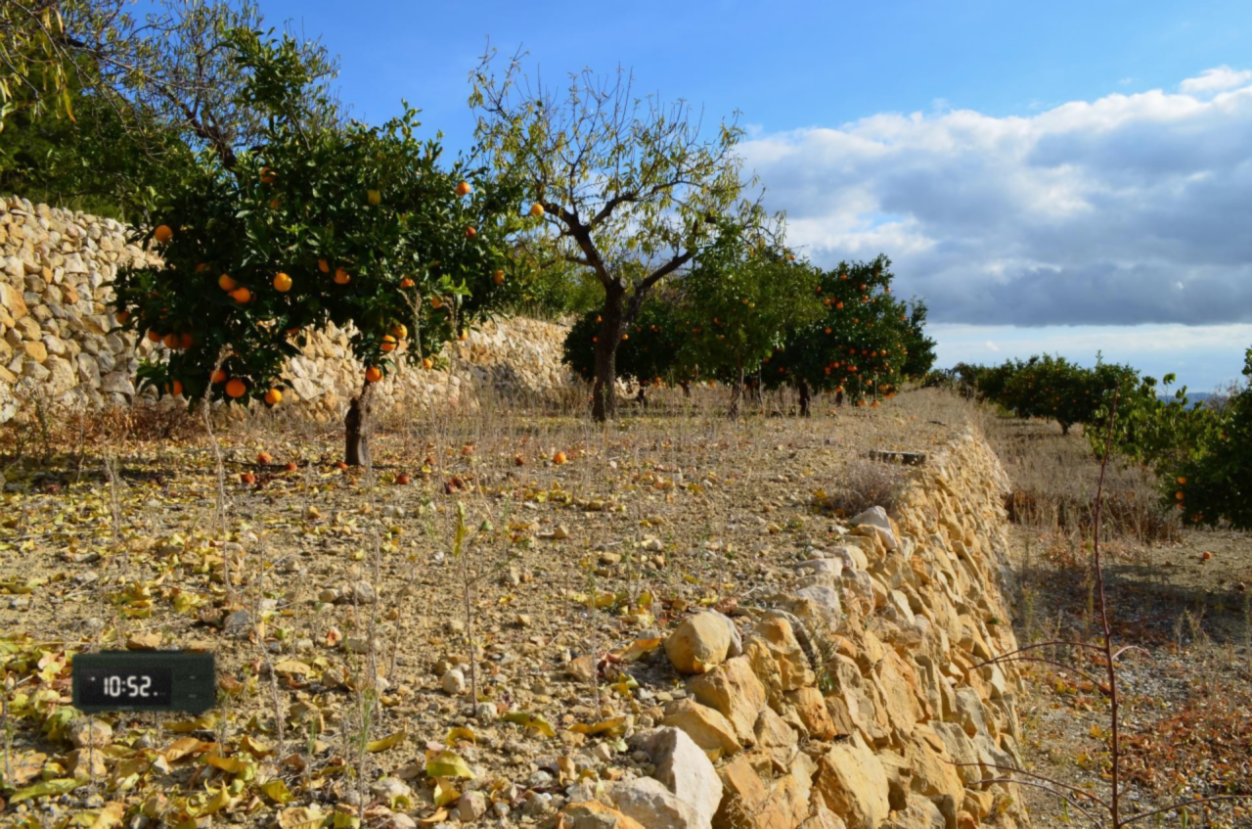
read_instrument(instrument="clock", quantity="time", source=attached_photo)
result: 10:52
